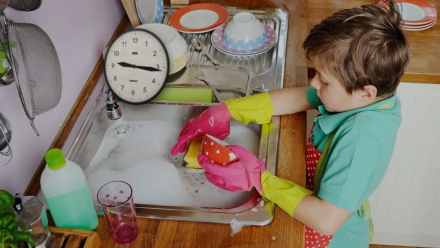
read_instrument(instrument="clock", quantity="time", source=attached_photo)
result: 9:16
